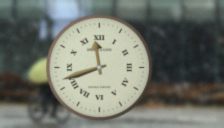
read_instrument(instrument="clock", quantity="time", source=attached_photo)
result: 11:42
